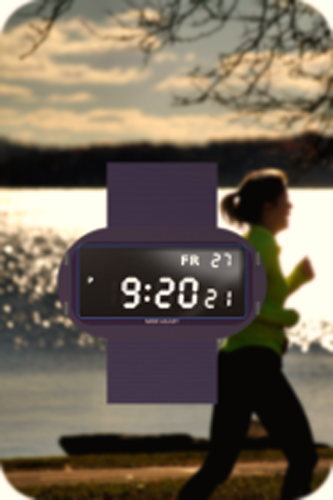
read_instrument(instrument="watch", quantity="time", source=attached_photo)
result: 9:20:21
